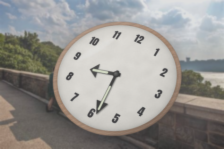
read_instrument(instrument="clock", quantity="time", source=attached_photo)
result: 8:29
